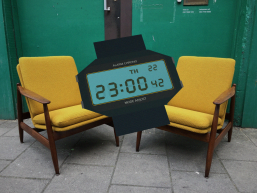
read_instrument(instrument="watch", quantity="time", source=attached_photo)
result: 23:00:42
